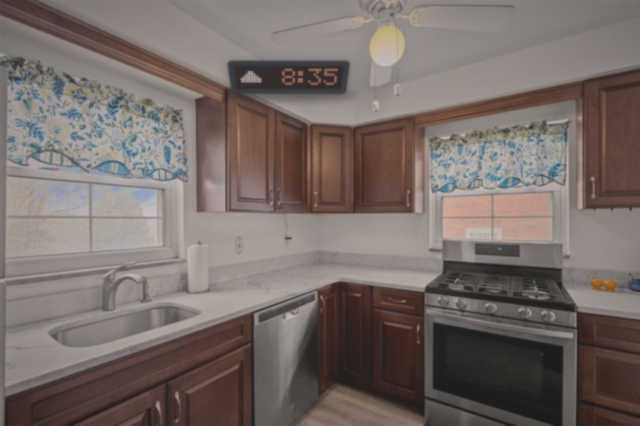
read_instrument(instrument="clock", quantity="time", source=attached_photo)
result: 8:35
